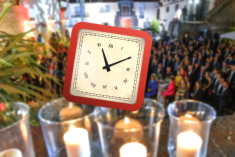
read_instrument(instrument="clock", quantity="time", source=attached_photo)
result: 11:10
